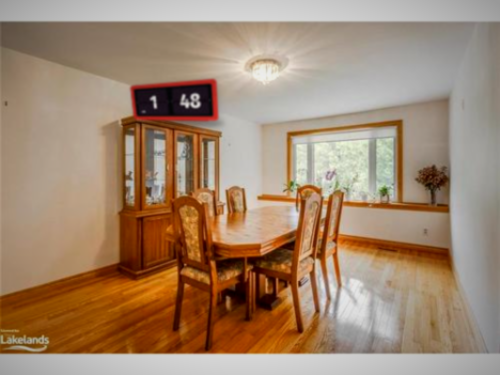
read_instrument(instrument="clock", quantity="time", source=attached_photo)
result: 1:48
